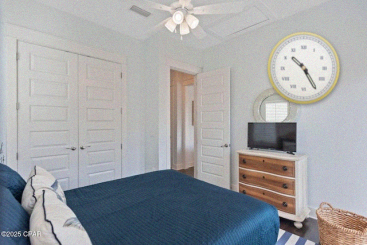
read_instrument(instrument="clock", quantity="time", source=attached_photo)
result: 10:25
